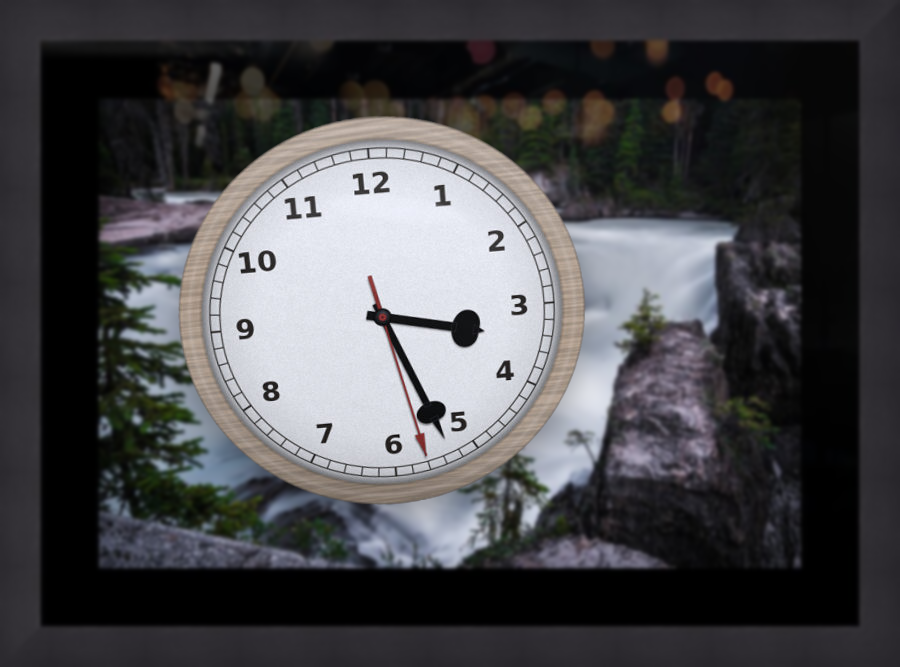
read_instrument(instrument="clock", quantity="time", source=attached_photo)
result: 3:26:28
